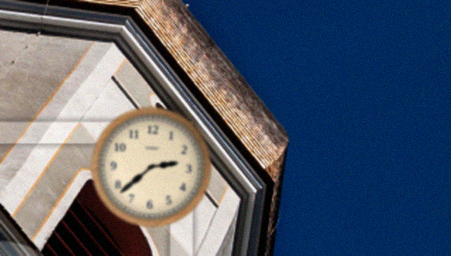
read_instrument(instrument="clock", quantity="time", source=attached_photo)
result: 2:38
